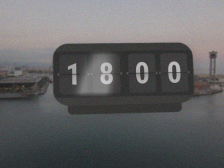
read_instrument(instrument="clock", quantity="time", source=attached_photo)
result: 18:00
